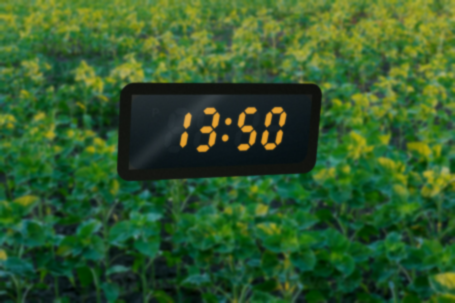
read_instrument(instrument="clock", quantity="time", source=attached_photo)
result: 13:50
